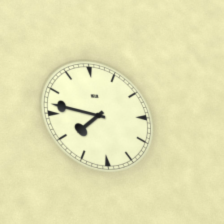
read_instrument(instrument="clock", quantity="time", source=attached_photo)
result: 7:47
